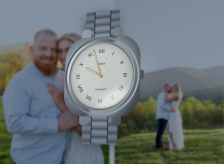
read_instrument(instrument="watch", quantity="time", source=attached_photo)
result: 9:57
